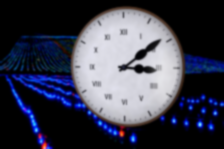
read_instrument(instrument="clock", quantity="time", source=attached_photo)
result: 3:09
